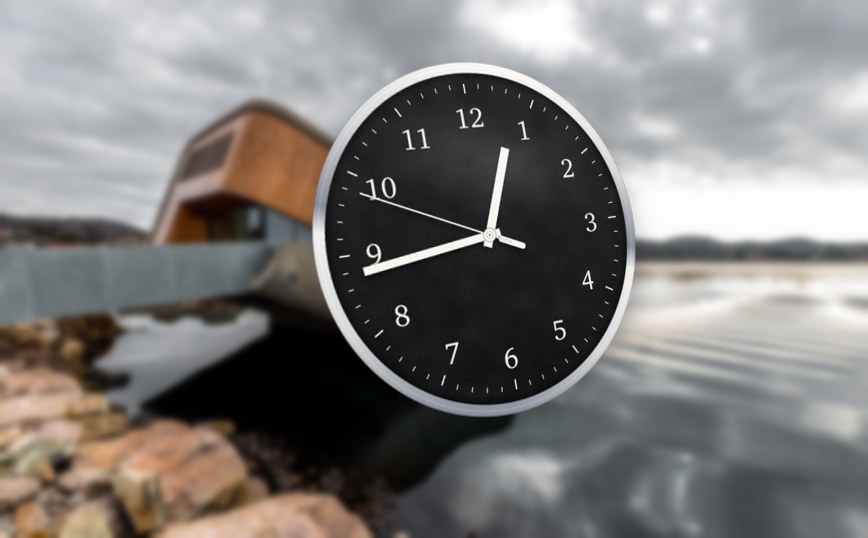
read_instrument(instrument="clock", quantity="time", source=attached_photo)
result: 12:43:49
